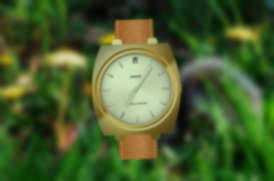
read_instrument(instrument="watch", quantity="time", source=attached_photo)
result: 7:06
